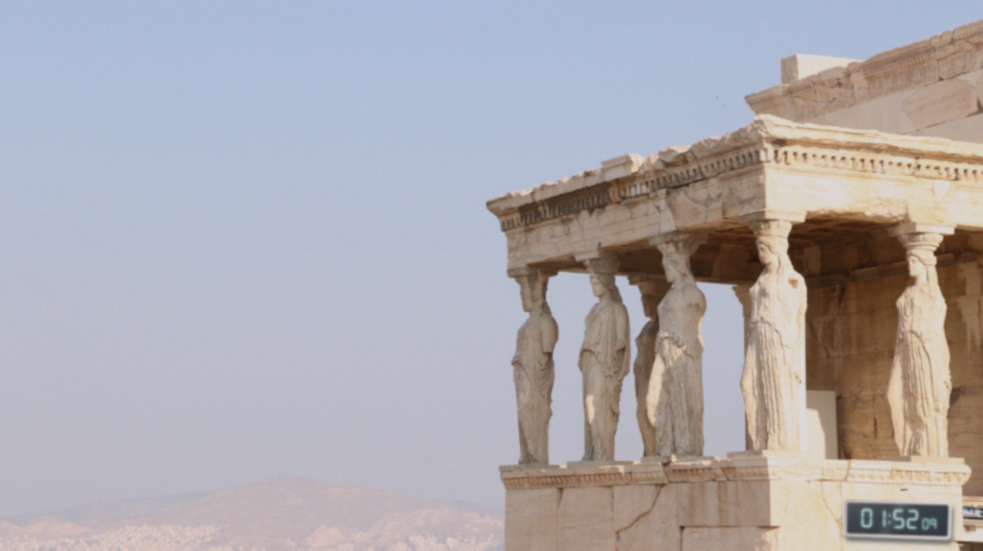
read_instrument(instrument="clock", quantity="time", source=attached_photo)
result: 1:52
